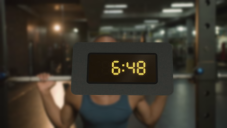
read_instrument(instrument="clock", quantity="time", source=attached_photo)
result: 6:48
